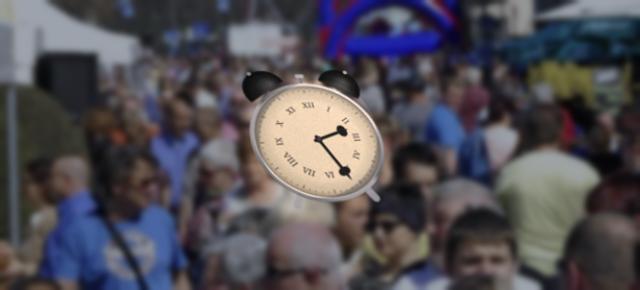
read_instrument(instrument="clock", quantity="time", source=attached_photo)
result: 2:26
